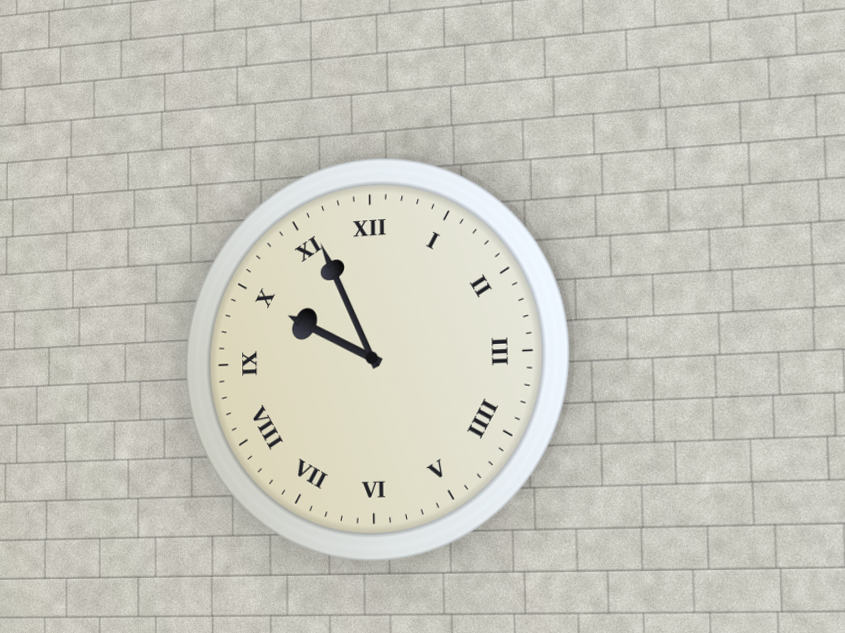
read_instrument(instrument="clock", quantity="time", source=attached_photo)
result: 9:56
